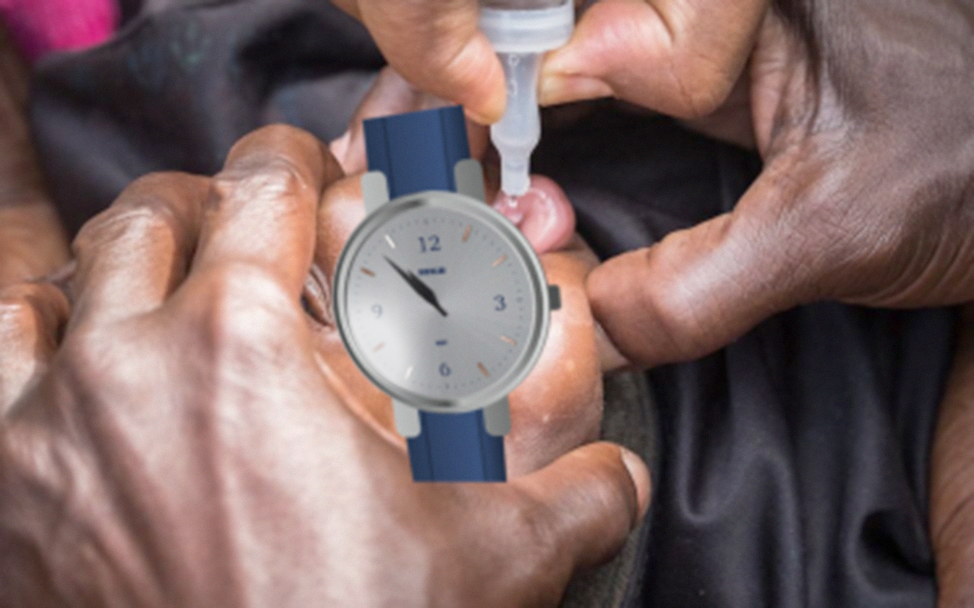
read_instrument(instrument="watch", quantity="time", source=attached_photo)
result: 10:53
